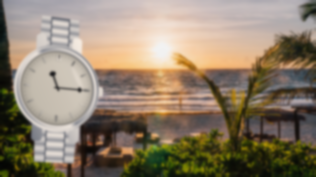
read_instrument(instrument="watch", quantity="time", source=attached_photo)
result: 11:15
